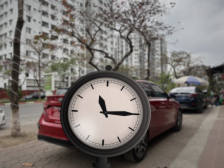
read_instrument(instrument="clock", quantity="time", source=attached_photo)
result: 11:15
